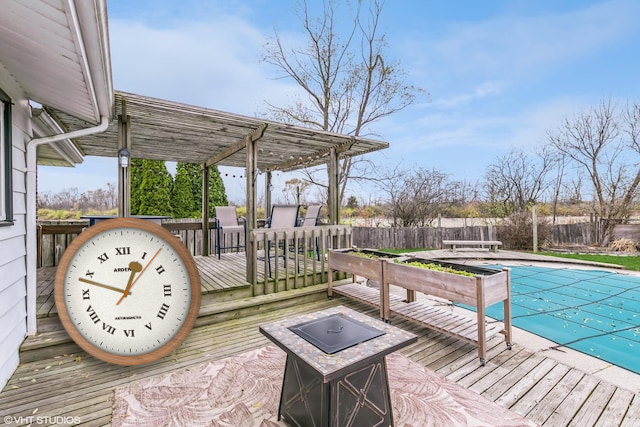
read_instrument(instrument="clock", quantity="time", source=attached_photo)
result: 12:48:07
